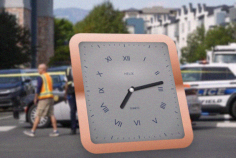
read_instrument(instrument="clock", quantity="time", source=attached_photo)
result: 7:13
